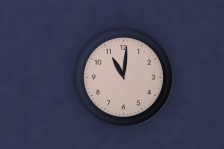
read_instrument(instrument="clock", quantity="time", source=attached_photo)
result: 11:01
